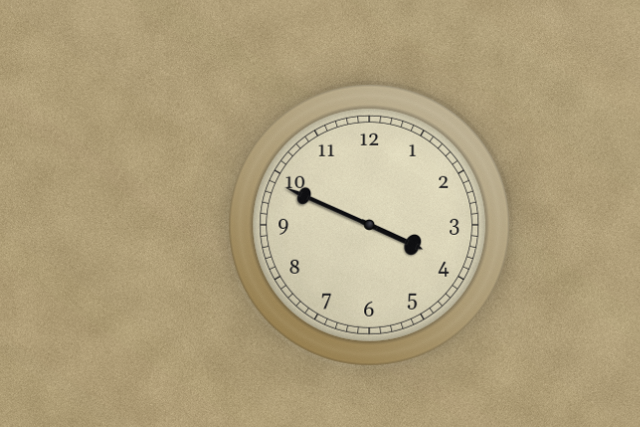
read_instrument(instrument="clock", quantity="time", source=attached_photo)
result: 3:49
